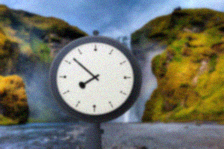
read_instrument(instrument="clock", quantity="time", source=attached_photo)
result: 7:52
